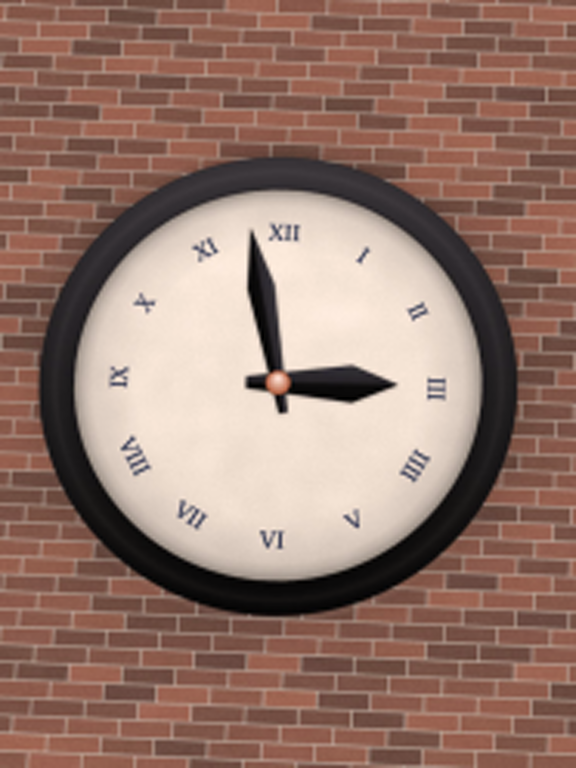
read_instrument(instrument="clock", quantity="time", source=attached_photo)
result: 2:58
